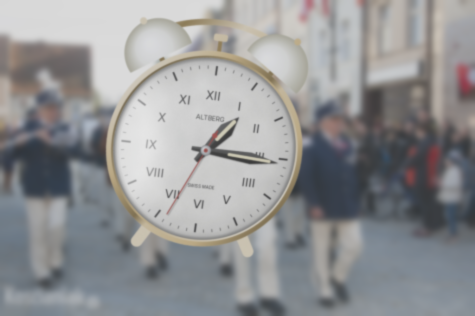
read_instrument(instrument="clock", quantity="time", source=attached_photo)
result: 1:15:34
